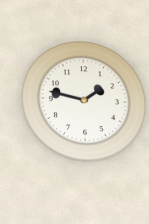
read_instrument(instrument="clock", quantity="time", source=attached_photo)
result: 1:47
